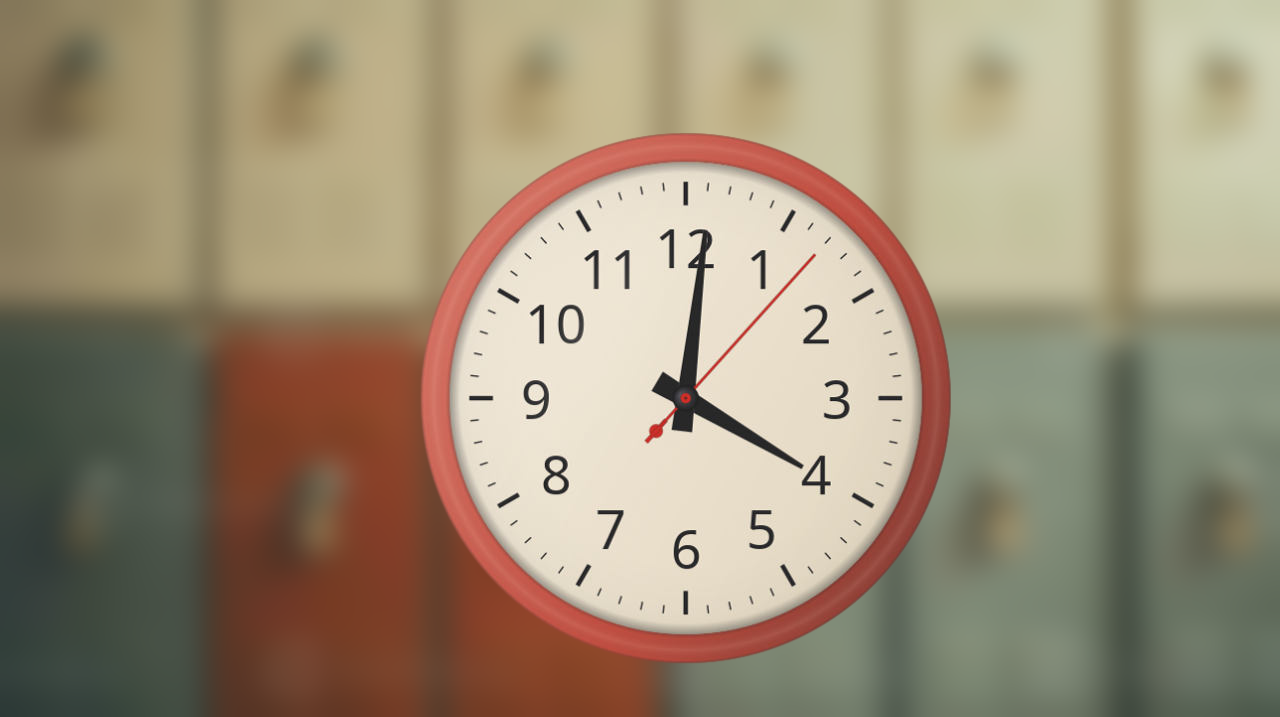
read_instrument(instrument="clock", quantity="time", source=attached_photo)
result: 4:01:07
